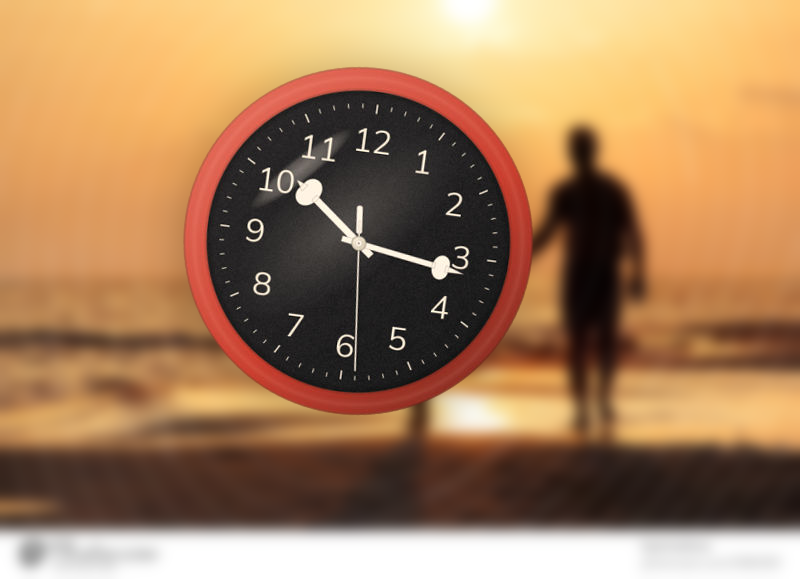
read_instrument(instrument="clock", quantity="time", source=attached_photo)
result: 10:16:29
